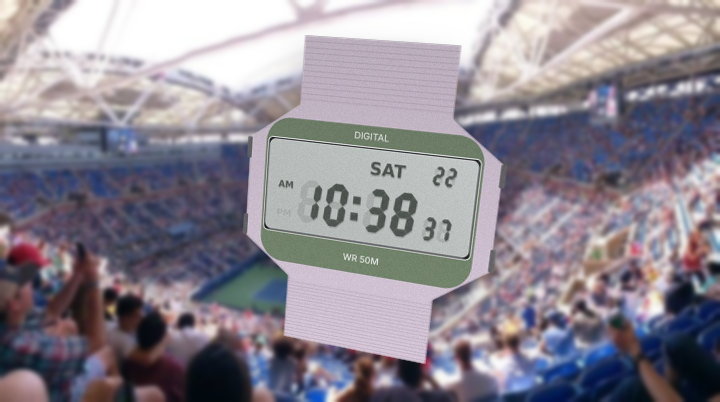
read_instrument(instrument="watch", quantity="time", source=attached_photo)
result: 10:38:37
